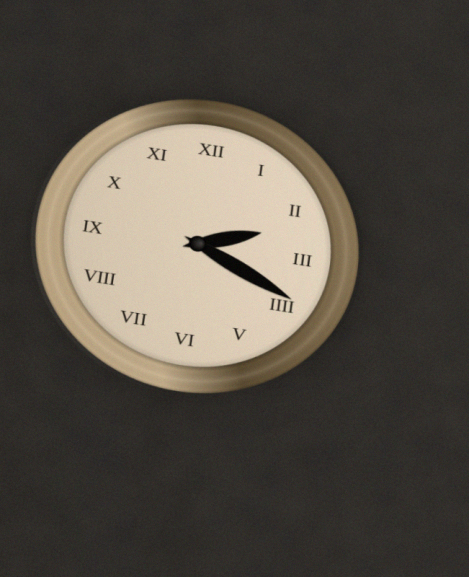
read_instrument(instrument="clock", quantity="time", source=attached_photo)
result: 2:19
